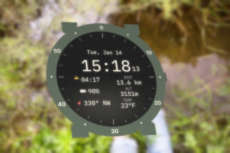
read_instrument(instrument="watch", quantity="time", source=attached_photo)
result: 15:18
